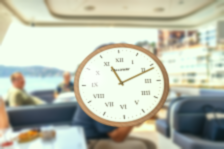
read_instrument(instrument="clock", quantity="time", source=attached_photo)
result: 11:11
